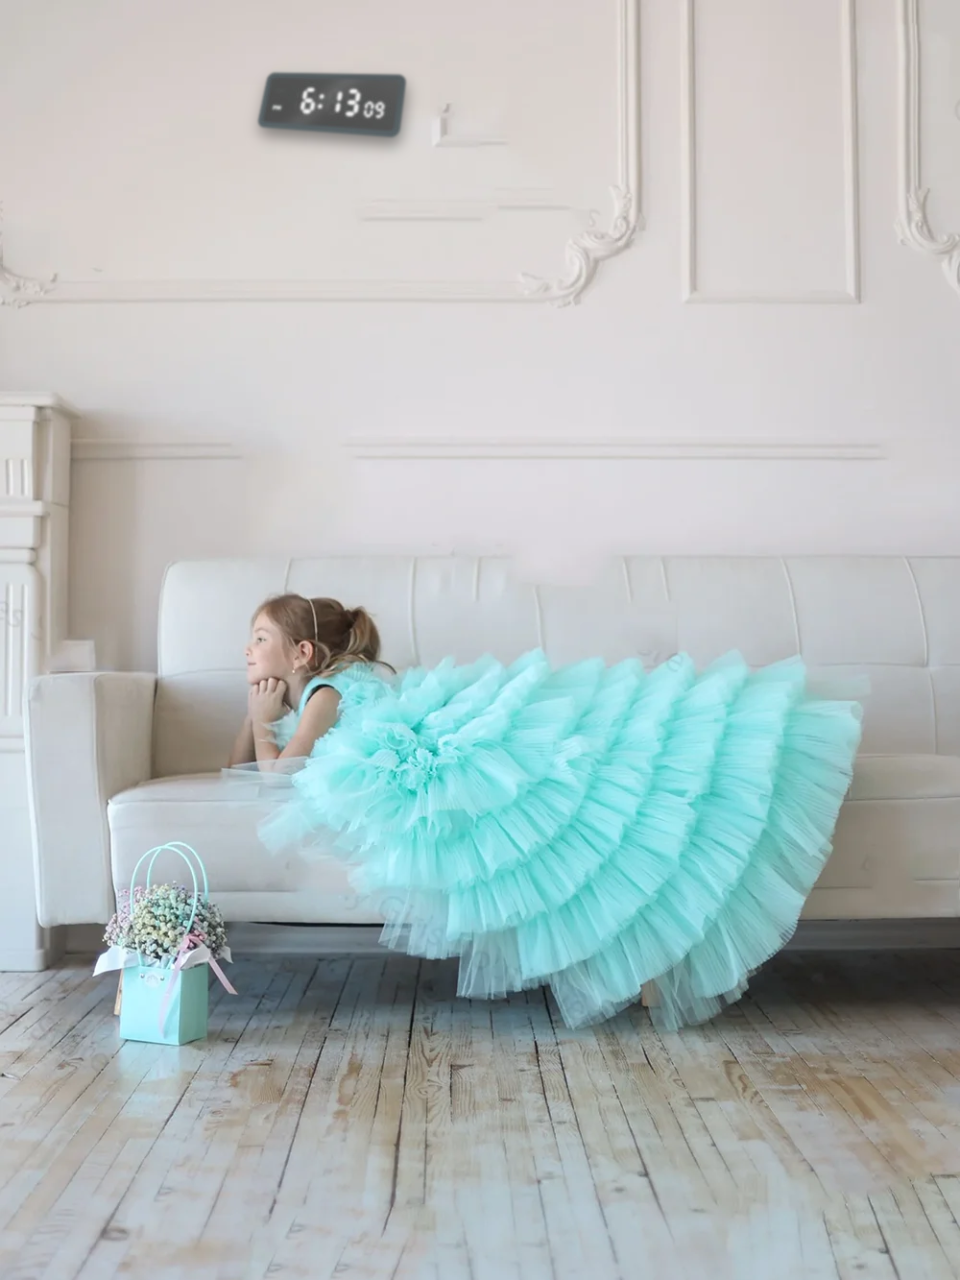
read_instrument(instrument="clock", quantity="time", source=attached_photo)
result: 6:13:09
